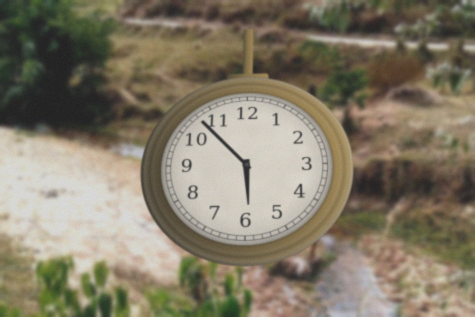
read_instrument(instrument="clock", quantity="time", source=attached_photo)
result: 5:53
